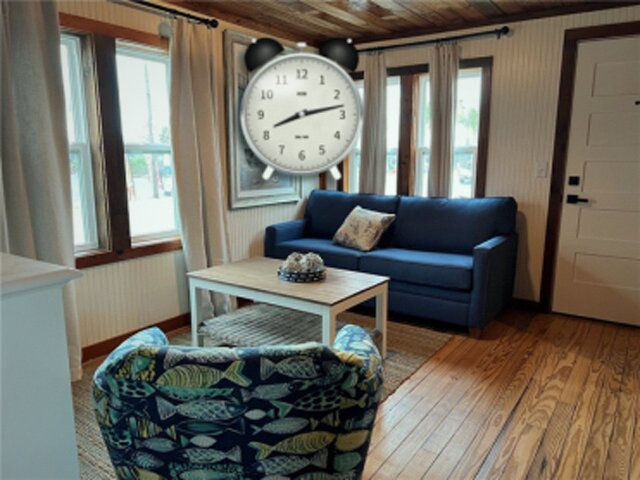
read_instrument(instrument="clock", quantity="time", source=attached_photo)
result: 8:13
